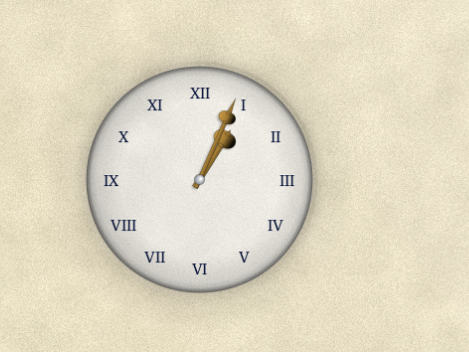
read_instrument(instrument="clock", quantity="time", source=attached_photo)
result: 1:04
